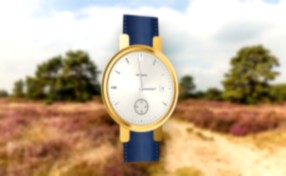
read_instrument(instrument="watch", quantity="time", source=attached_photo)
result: 2:59
